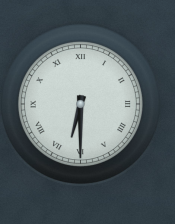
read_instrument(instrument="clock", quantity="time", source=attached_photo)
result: 6:30
